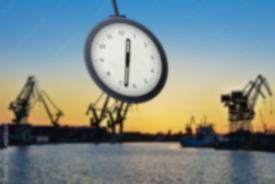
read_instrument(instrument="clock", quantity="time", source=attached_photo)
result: 12:33
